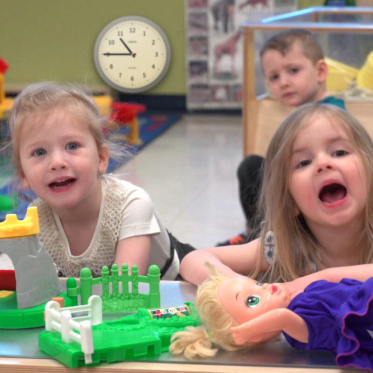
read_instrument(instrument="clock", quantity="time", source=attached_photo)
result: 10:45
